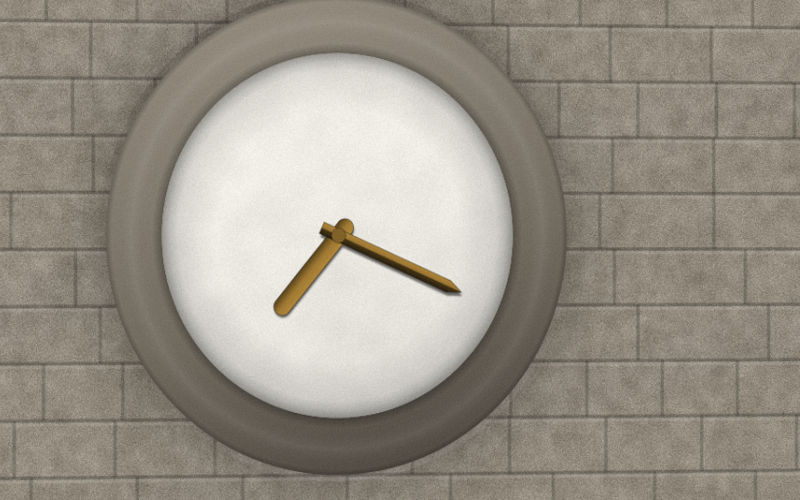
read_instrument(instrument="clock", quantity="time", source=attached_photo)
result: 7:19
